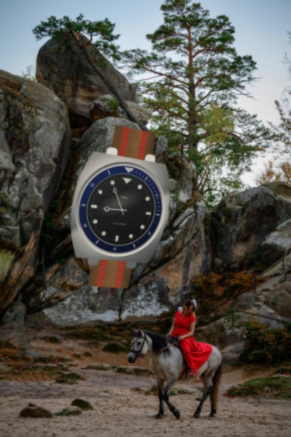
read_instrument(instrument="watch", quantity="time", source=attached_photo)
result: 8:55
